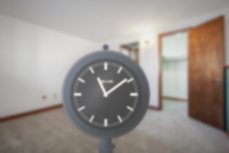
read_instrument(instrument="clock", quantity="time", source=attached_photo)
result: 11:09
